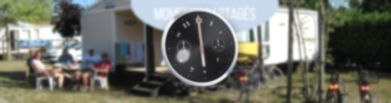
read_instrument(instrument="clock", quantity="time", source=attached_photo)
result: 6:00
